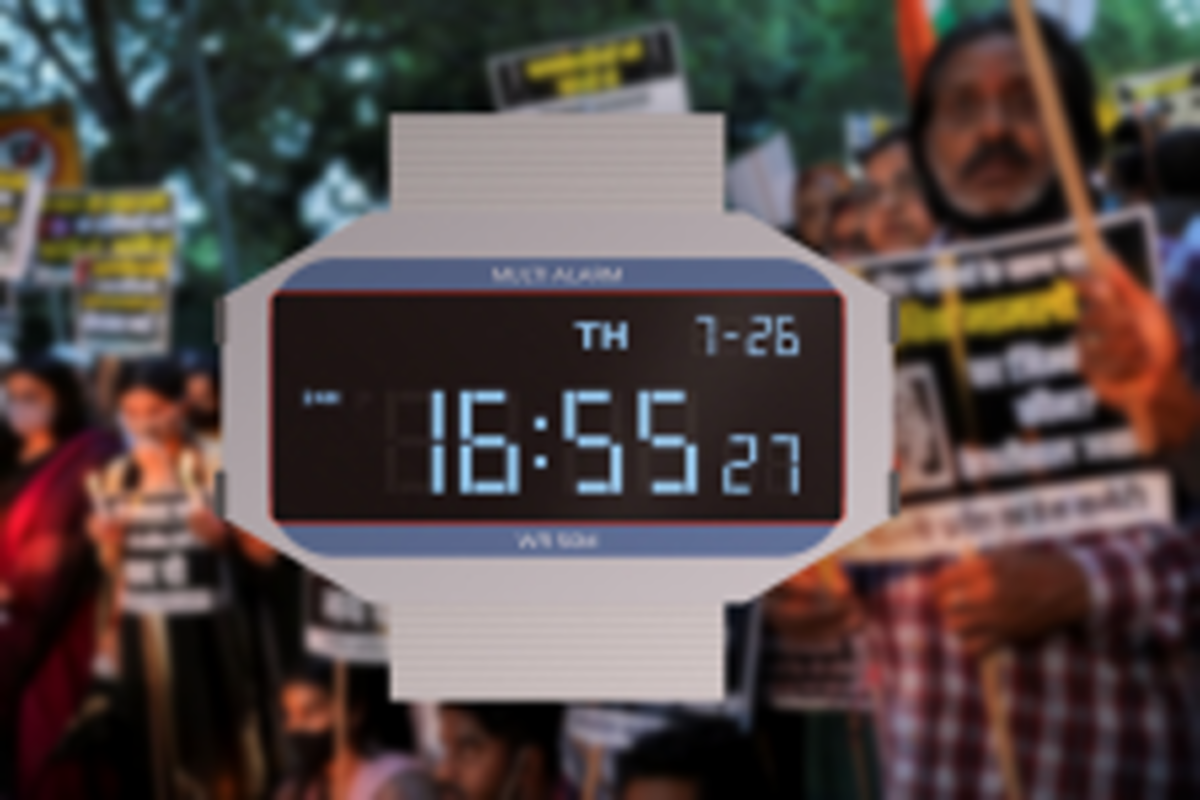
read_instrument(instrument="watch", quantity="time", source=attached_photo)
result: 16:55:27
